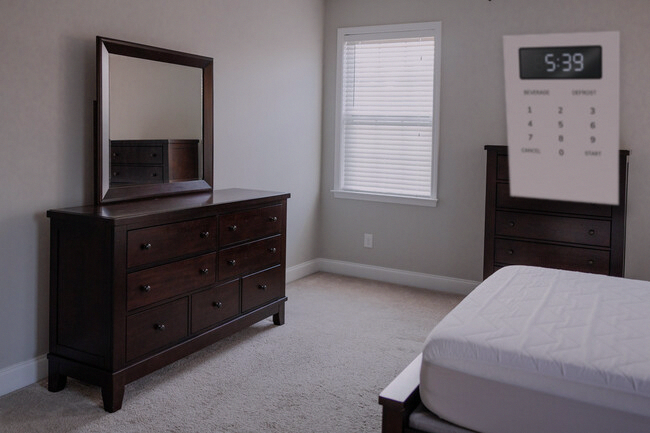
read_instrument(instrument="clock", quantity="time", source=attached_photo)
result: 5:39
